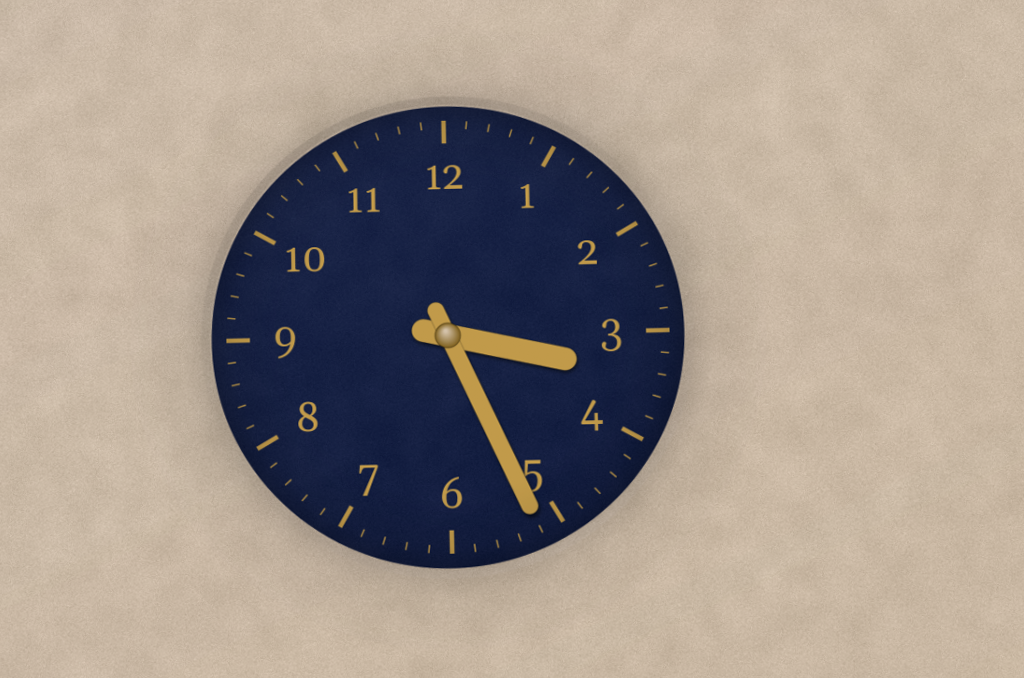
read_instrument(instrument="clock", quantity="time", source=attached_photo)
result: 3:26
